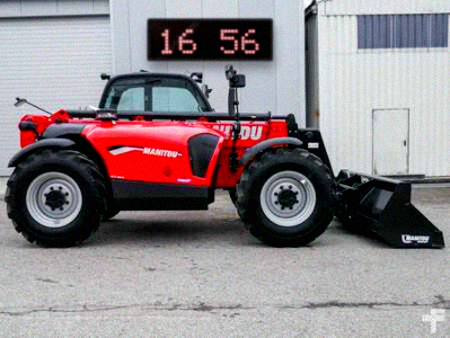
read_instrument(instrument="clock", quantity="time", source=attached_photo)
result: 16:56
